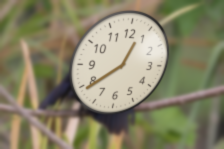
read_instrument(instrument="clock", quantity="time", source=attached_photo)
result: 12:39
